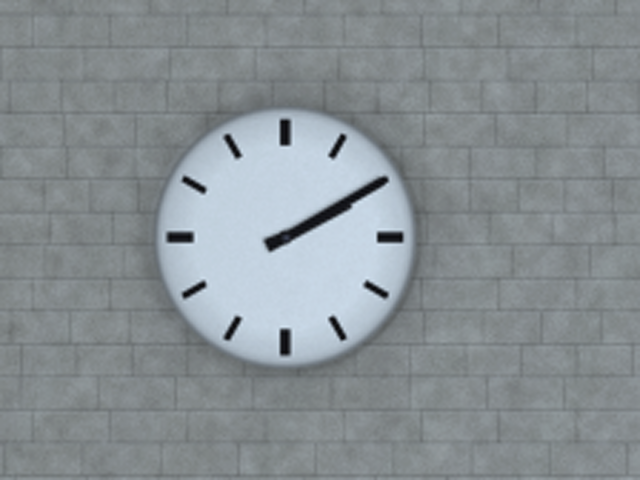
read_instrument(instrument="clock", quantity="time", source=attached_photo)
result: 2:10
